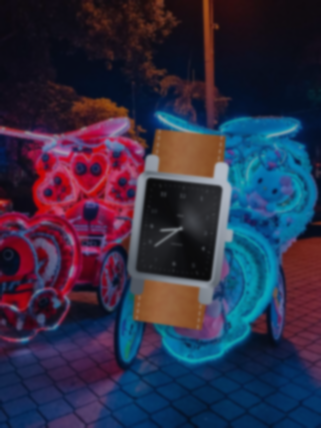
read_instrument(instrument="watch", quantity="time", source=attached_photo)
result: 8:38
